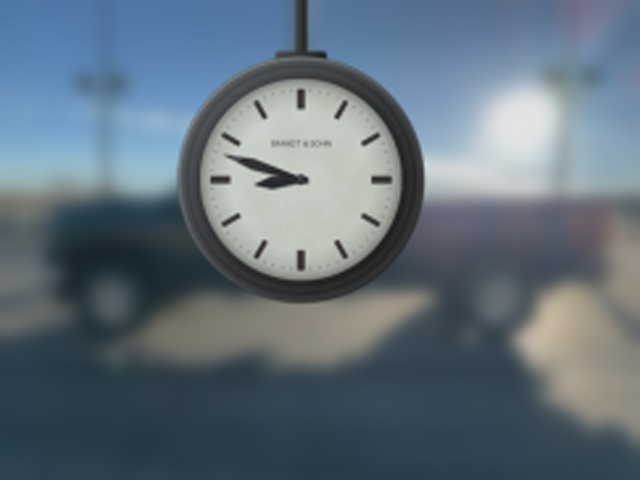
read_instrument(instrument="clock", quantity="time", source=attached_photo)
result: 8:48
